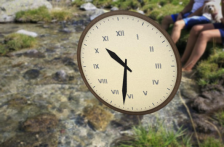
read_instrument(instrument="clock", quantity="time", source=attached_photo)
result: 10:32
